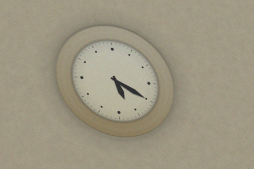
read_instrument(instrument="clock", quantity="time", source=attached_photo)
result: 5:20
